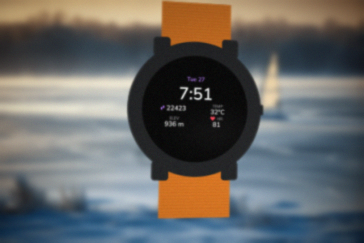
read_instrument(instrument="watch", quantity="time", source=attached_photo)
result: 7:51
